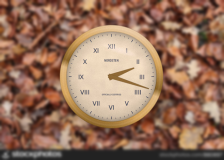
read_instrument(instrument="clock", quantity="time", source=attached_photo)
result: 2:18
